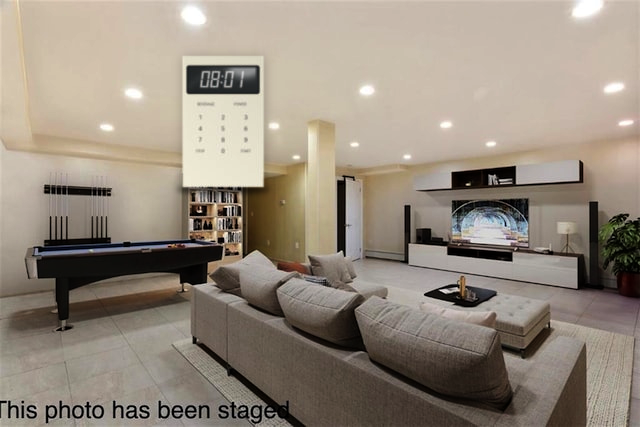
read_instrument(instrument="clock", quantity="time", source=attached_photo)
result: 8:01
